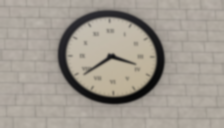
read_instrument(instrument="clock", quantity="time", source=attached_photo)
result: 3:39
